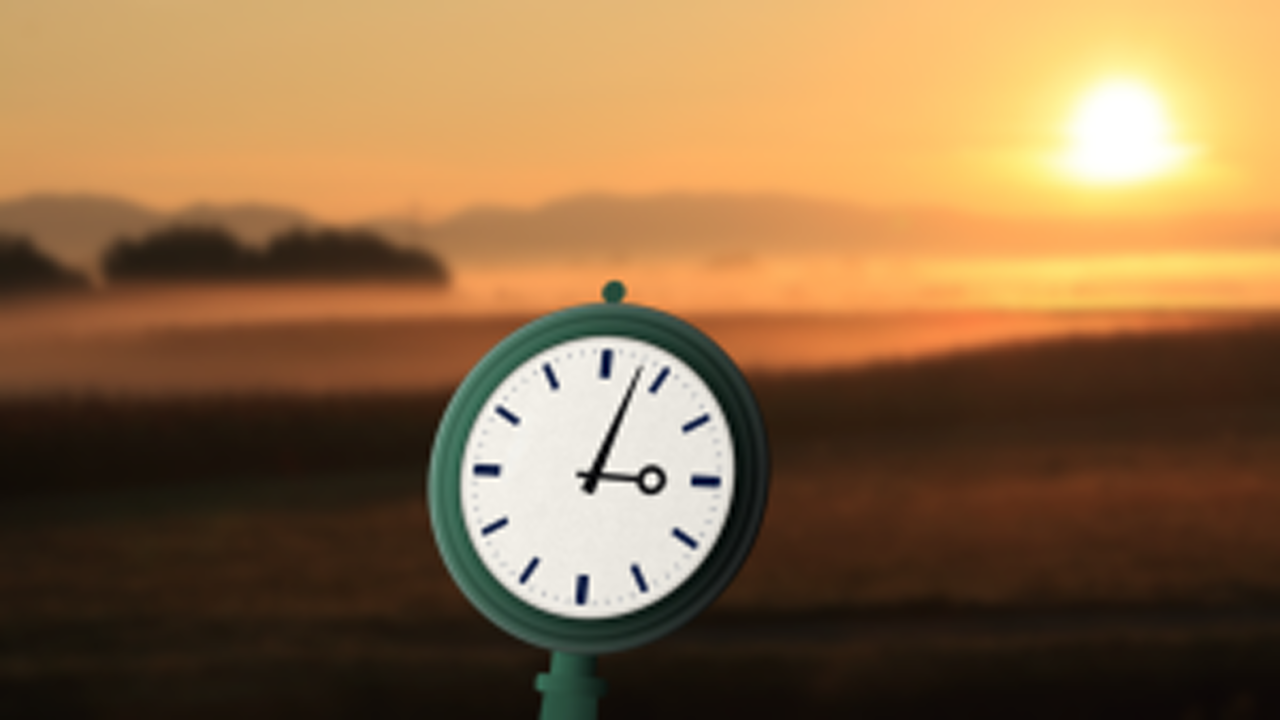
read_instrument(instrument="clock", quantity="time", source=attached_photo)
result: 3:03
